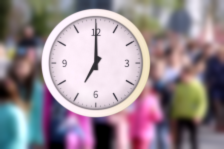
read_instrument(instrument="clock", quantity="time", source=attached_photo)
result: 7:00
